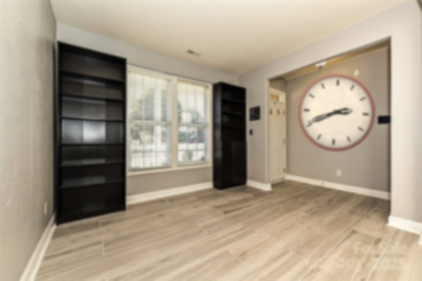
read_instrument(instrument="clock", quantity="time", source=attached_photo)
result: 2:41
